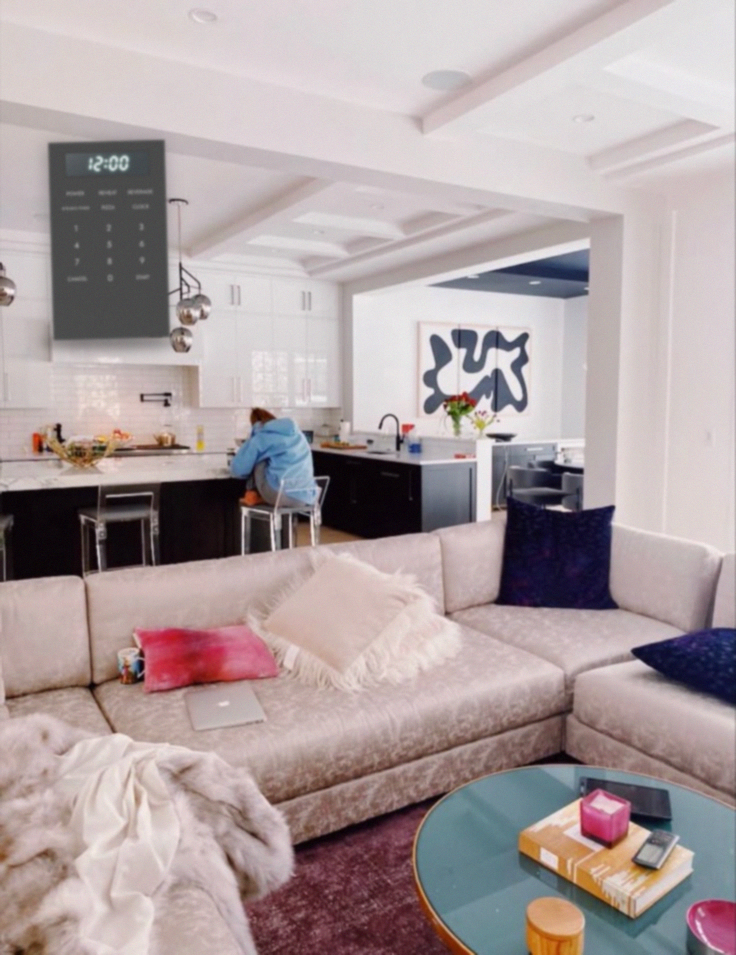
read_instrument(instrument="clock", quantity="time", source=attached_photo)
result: 12:00
